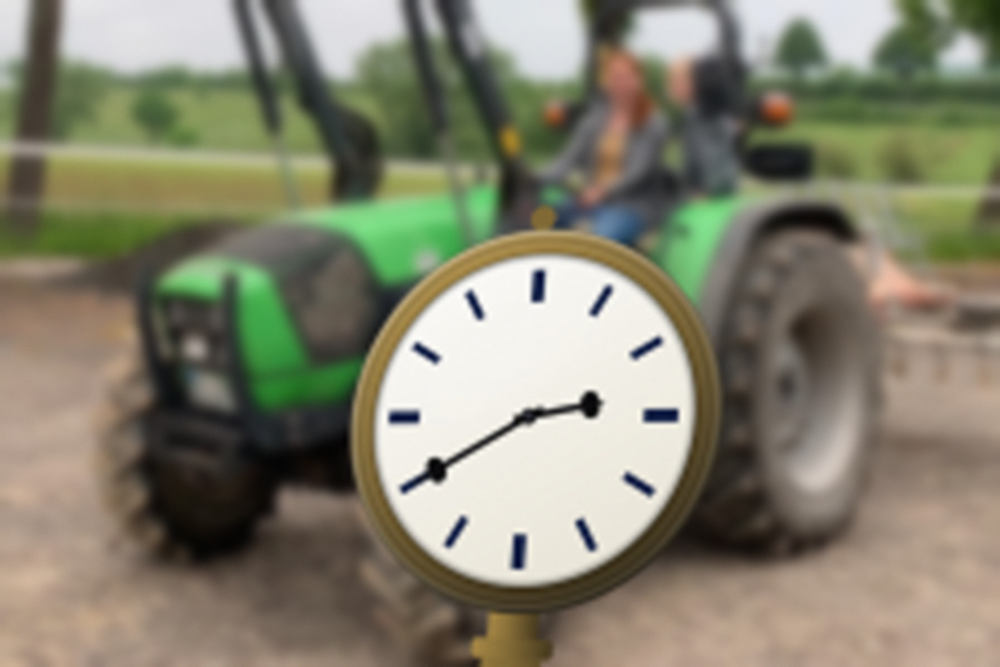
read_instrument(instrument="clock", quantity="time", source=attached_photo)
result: 2:40
